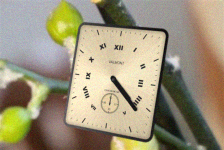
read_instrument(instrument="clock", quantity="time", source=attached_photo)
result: 4:22
